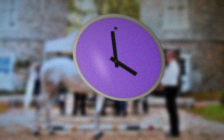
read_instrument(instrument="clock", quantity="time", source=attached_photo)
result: 3:59
